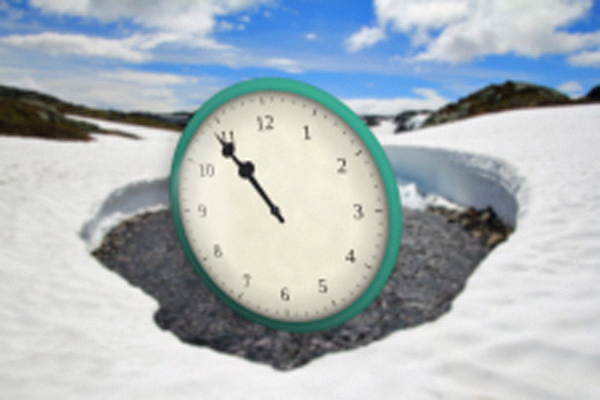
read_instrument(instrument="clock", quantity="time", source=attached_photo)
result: 10:54
